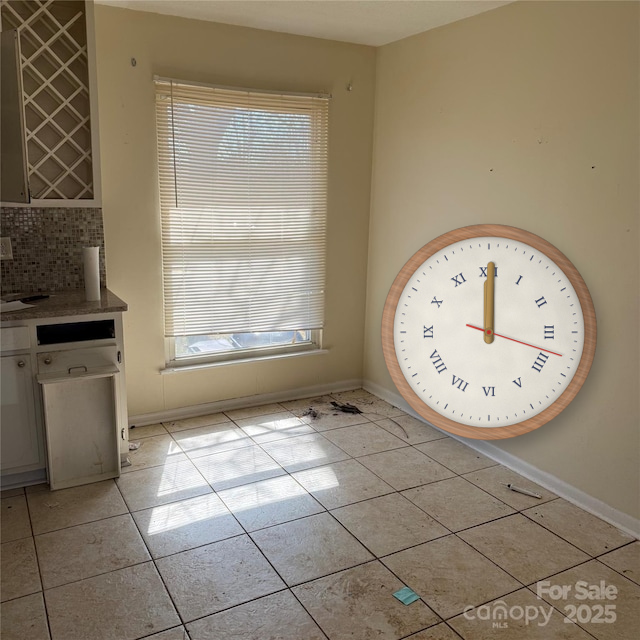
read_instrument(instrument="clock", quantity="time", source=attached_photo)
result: 12:00:18
